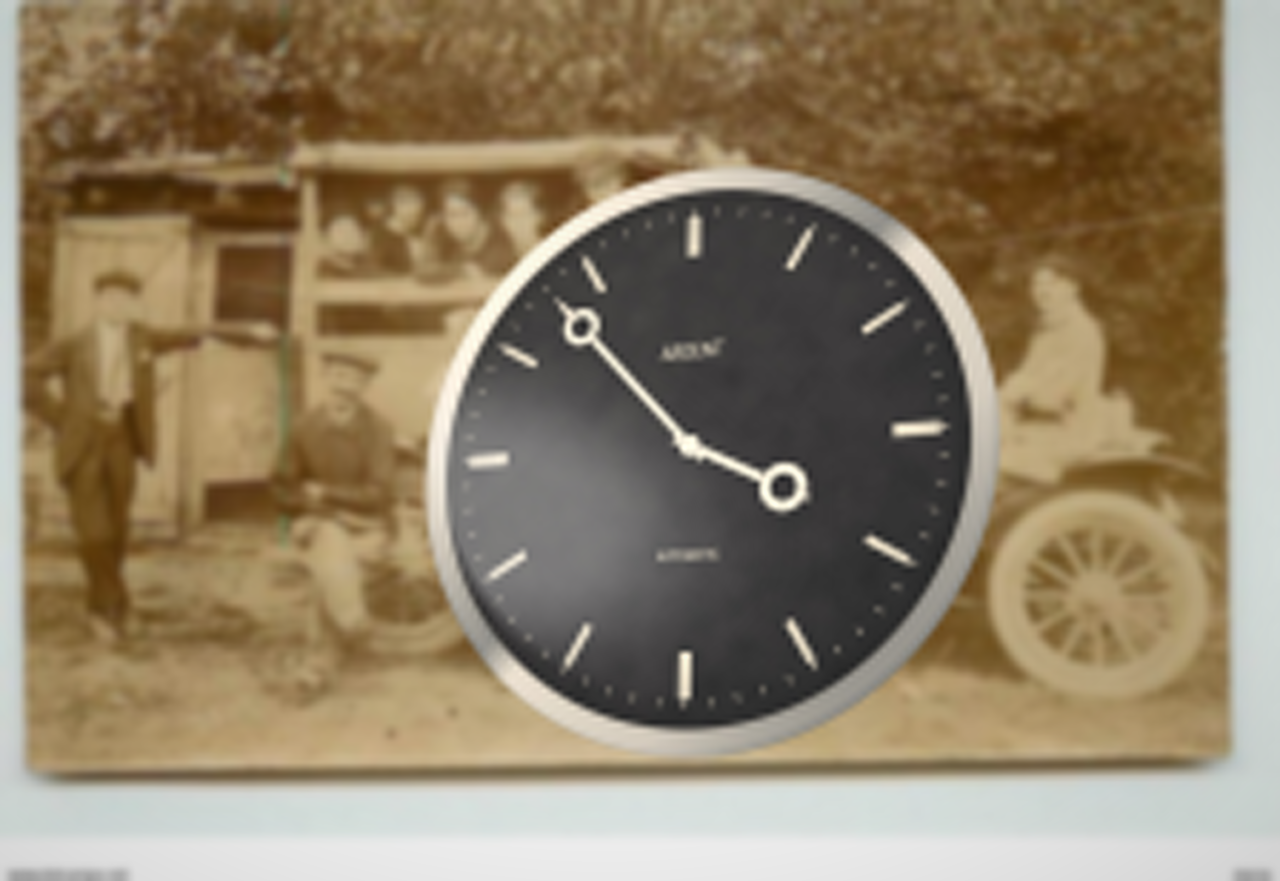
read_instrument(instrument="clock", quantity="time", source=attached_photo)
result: 3:53
